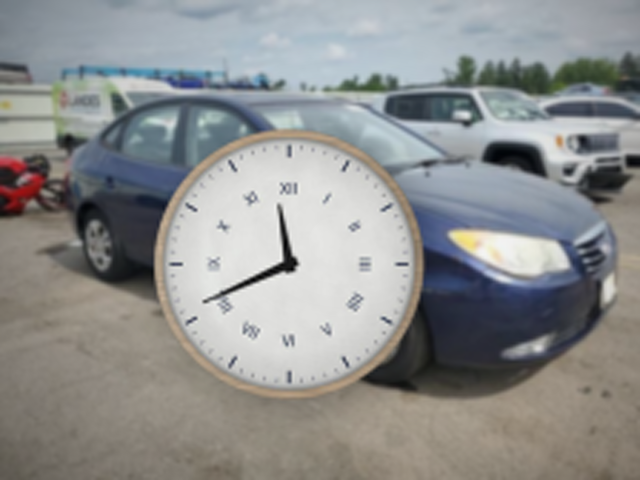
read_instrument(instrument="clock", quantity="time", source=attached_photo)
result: 11:41
